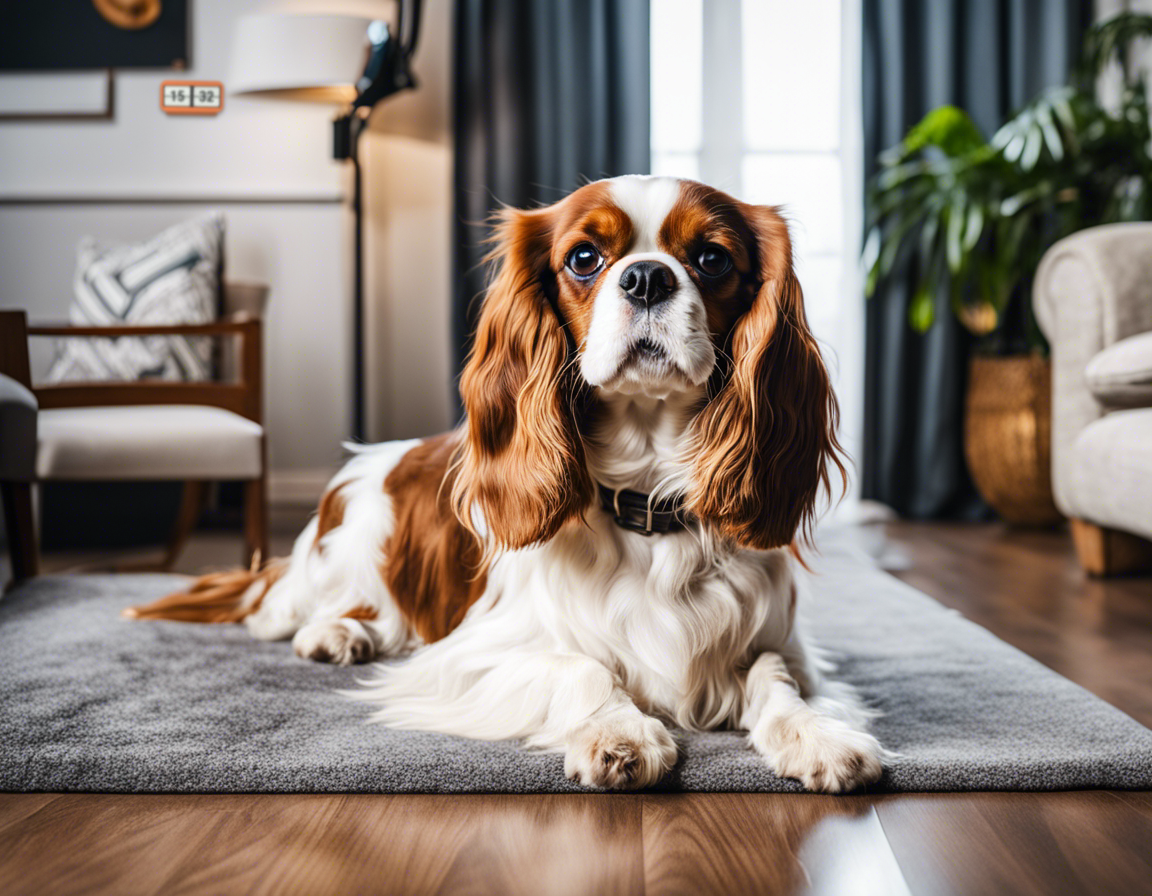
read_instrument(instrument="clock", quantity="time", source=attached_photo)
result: 15:32
